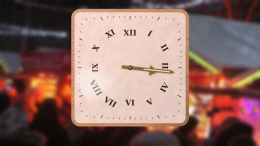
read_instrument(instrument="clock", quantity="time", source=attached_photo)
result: 3:16
